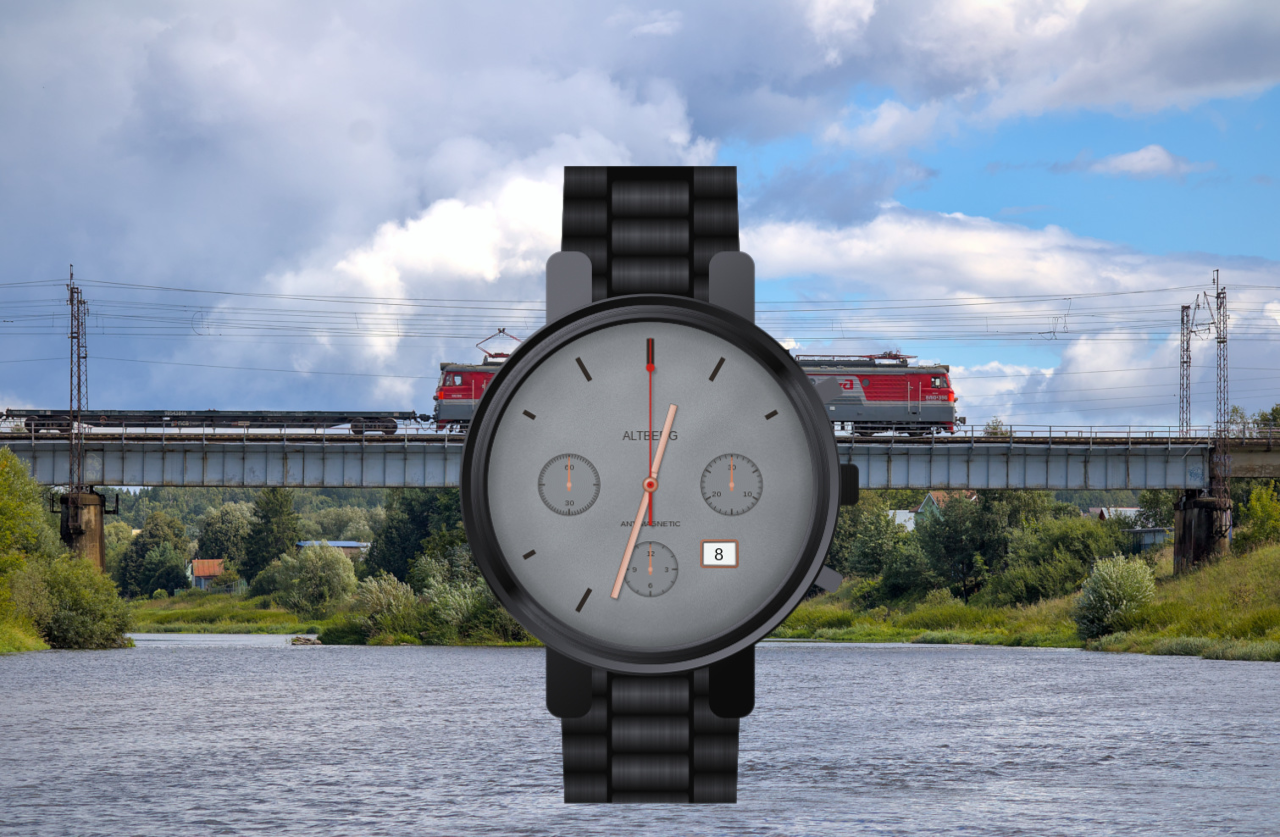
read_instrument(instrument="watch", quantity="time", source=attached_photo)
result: 12:33
